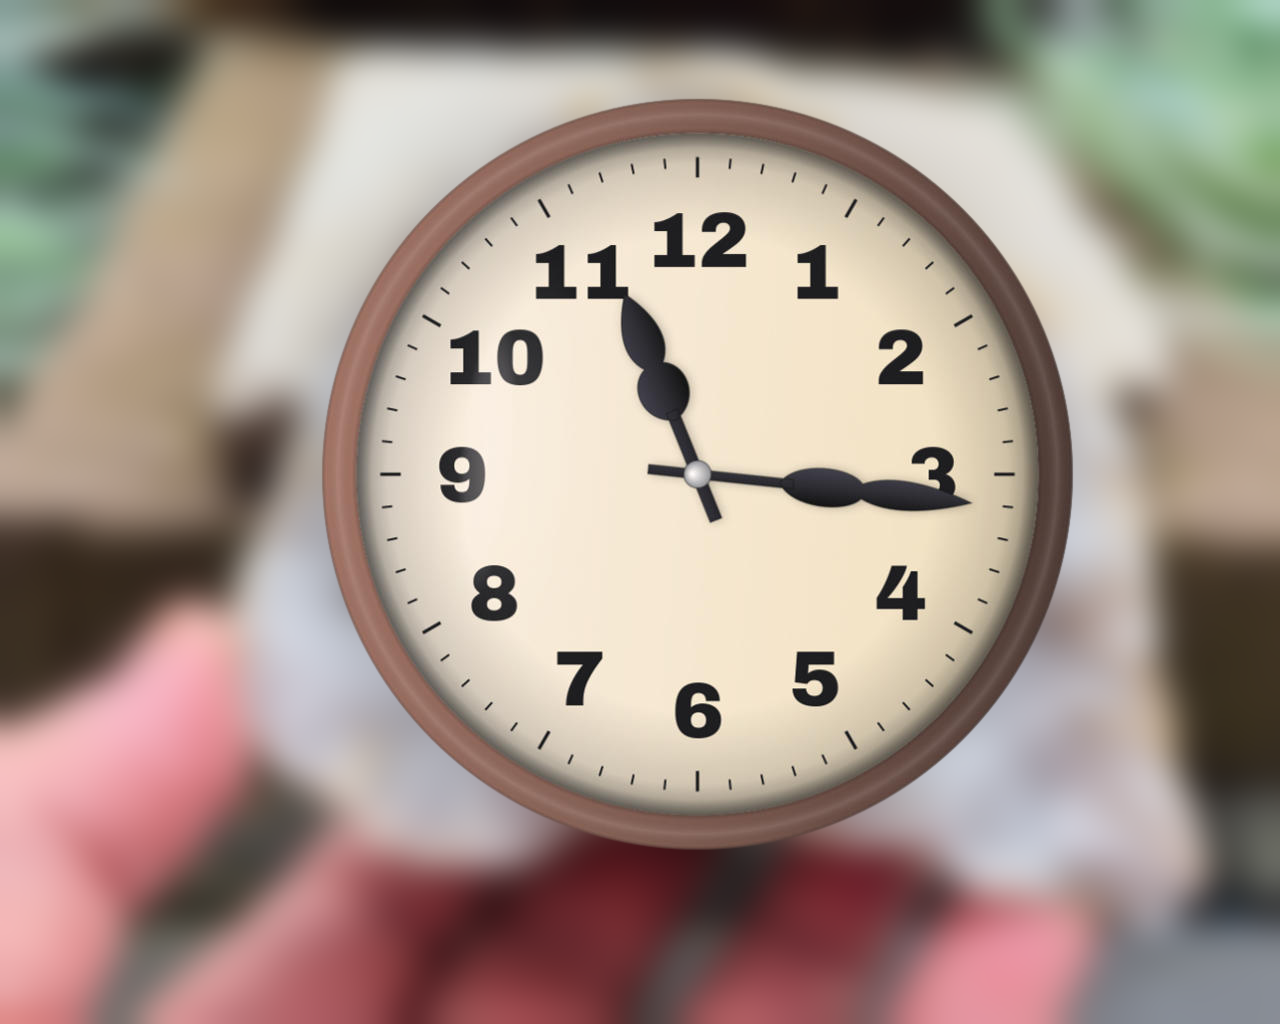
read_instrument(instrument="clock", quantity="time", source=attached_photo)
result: 11:16
